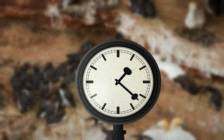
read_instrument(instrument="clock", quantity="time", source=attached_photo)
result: 1:22
